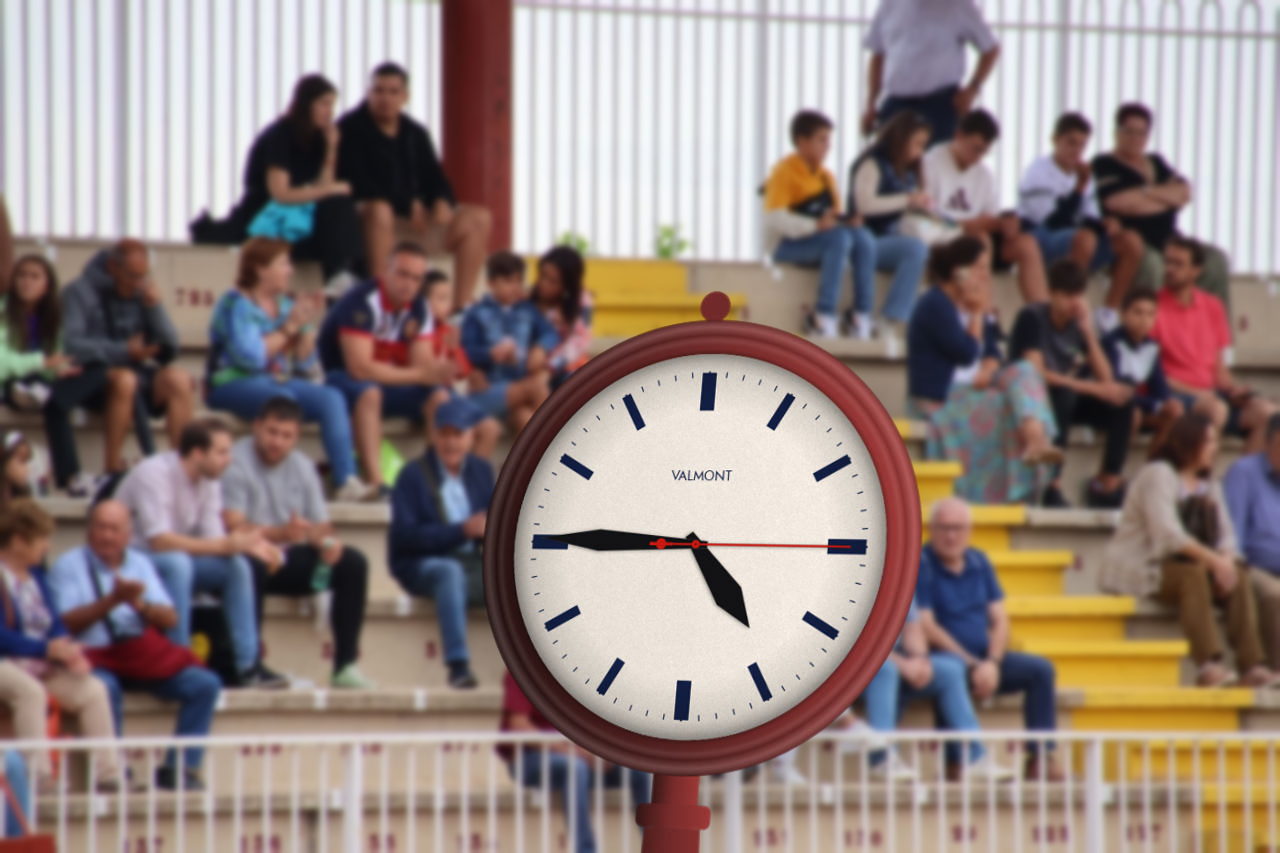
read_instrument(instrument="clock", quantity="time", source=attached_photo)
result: 4:45:15
